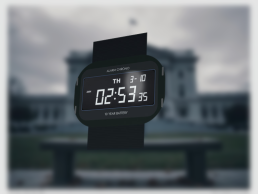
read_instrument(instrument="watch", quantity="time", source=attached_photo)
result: 2:53:35
